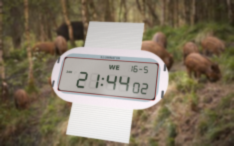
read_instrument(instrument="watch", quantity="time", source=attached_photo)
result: 21:44:02
